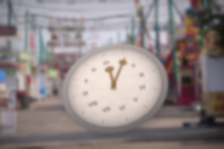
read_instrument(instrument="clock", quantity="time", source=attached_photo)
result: 12:06
